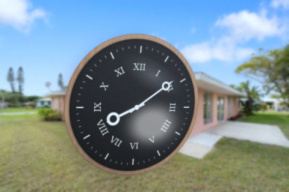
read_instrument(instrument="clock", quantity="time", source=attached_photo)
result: 8:09
